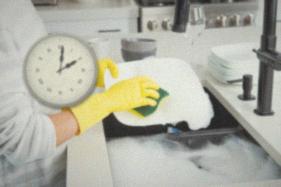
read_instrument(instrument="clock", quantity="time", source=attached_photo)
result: 2:01
